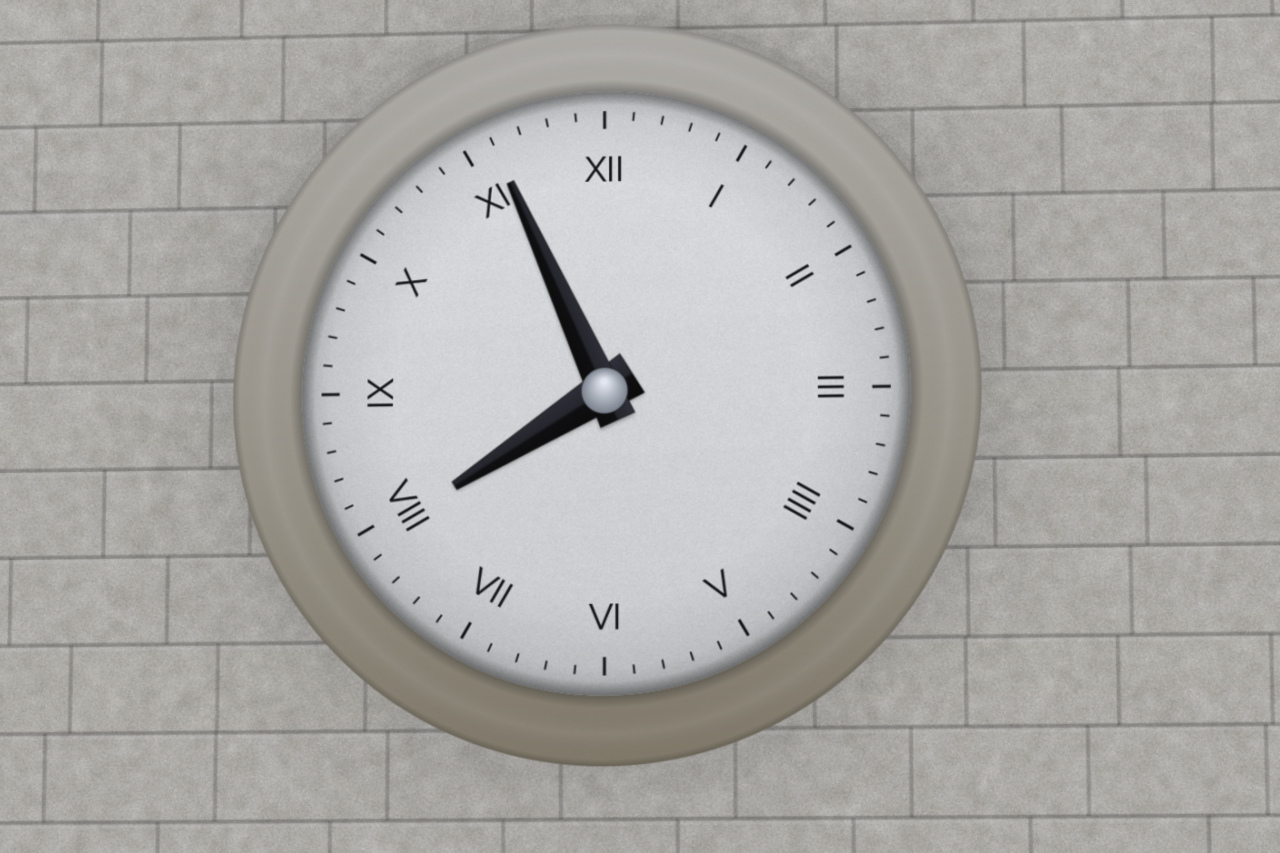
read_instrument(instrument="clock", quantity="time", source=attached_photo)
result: 7:56
